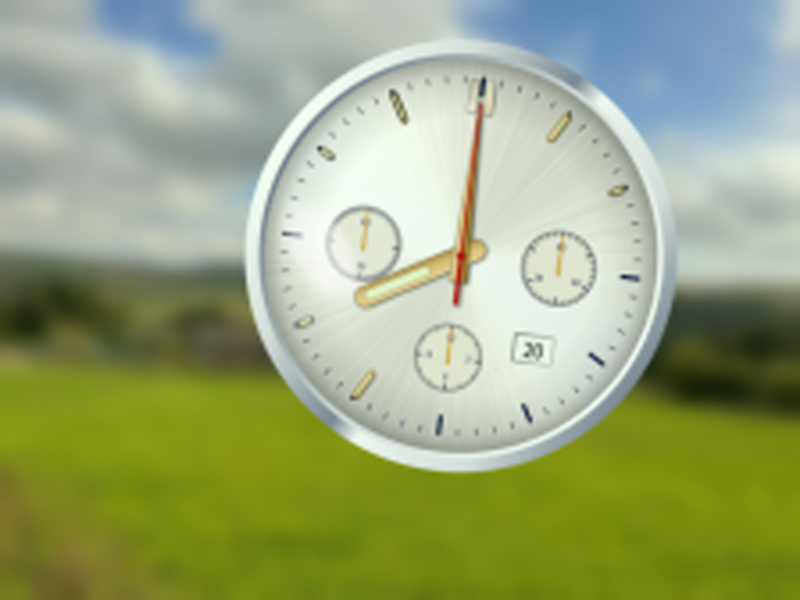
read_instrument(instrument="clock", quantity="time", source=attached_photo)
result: 8:00
